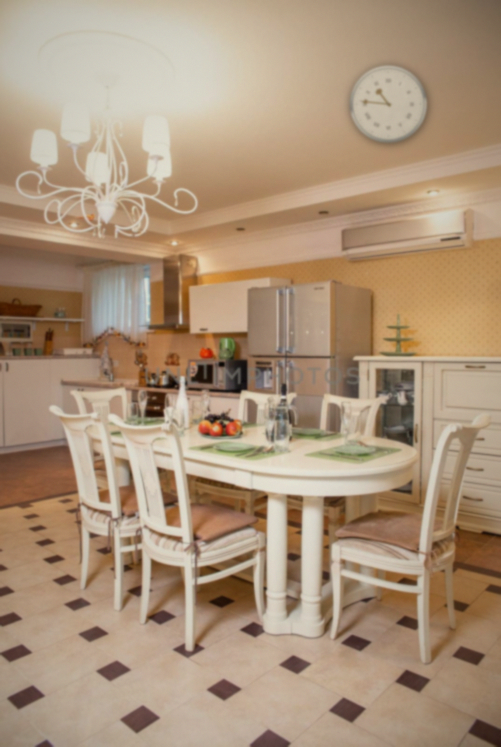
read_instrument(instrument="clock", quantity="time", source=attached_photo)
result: 10:46
